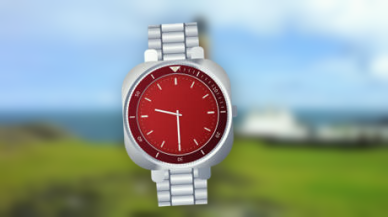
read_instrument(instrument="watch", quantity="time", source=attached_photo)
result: 9:30
